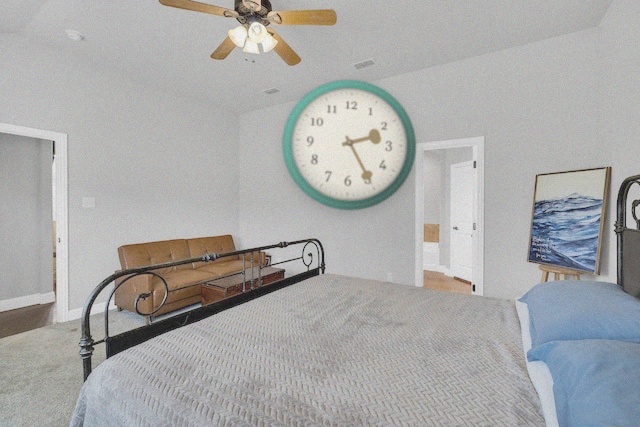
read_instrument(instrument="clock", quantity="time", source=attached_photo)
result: 2:25
